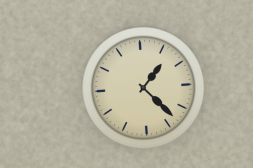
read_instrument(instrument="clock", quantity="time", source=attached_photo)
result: 1:23
